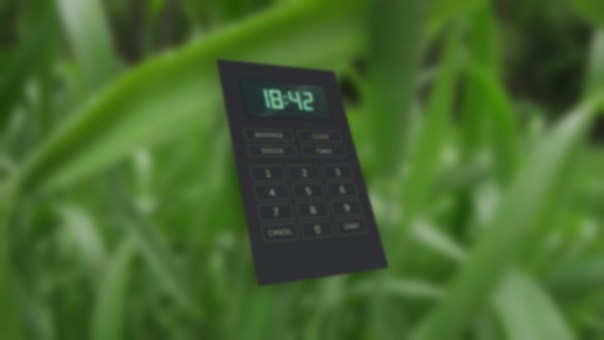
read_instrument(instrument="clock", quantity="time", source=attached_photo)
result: 18:42
